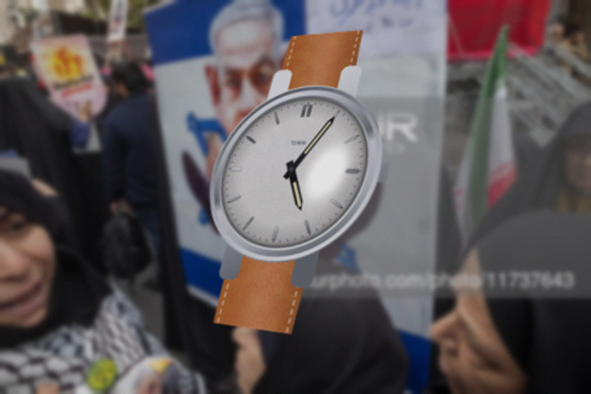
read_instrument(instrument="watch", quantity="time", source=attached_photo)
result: 5:05
